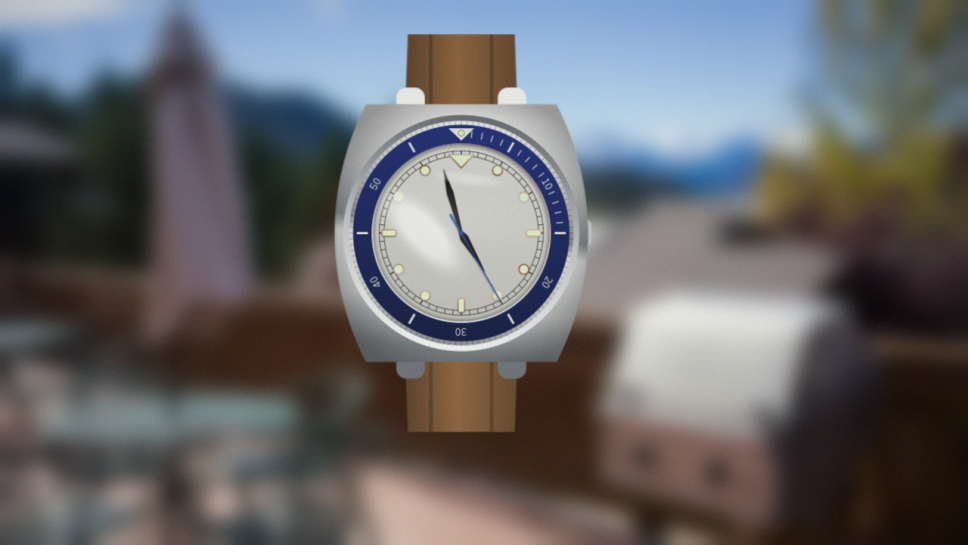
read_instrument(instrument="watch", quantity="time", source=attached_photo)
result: 4:57:25
